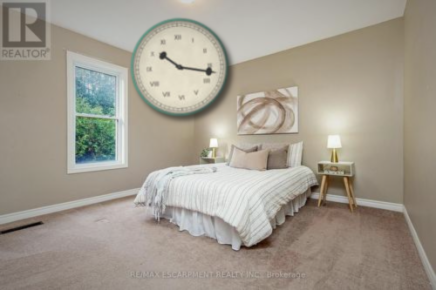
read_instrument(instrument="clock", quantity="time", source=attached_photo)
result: 10:17
